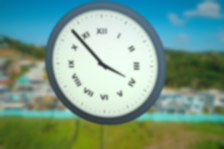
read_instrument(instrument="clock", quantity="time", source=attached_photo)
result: 3:53
